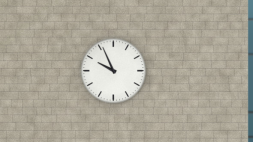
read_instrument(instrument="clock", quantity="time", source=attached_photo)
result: 9:56
